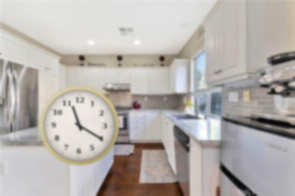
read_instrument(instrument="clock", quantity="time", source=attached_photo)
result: 11:20
